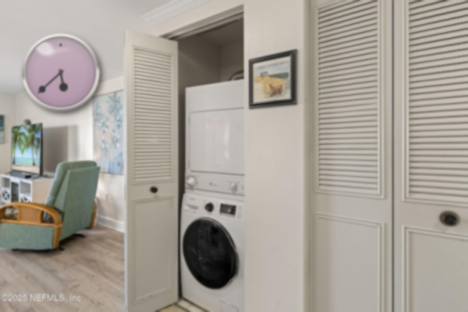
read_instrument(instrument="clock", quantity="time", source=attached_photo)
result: 5:38
